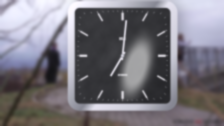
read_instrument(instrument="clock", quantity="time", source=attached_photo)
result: 7:01
